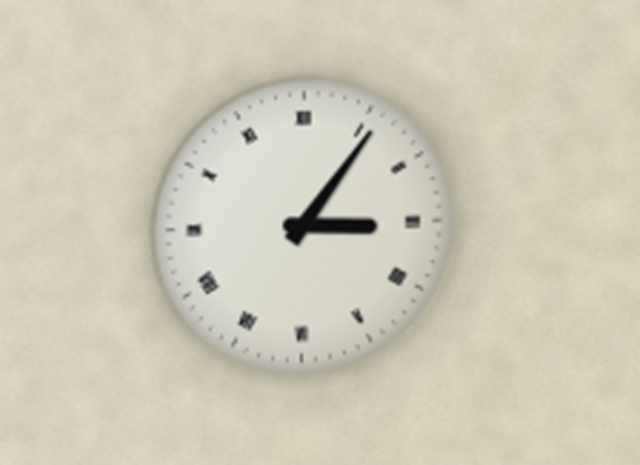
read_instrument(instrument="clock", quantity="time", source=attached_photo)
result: 3:06
